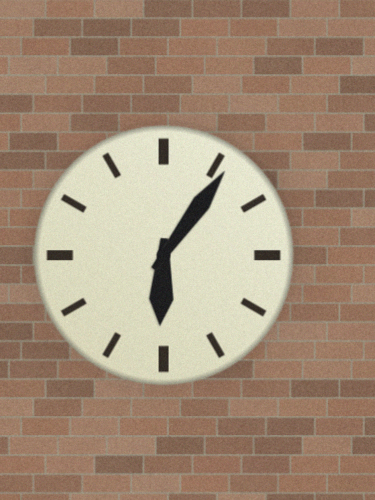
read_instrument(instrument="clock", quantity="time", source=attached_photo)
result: 6:06
